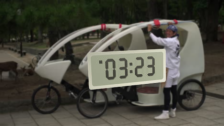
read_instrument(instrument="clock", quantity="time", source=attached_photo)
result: 3:23
